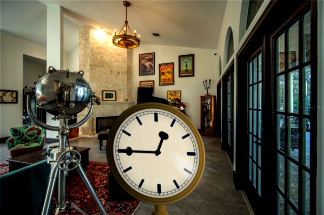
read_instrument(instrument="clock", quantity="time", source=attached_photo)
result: 12:45
